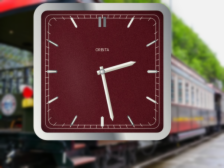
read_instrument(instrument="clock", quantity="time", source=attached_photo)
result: 2:28
